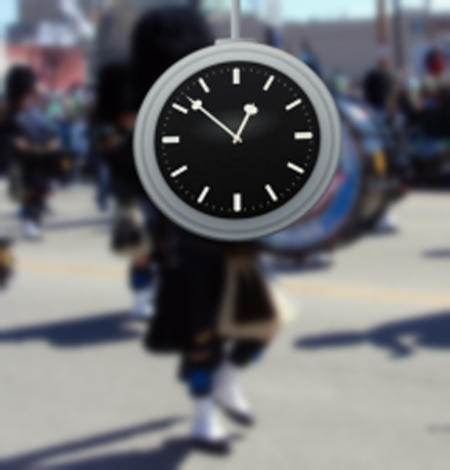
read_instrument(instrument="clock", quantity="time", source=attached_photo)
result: 12:52
